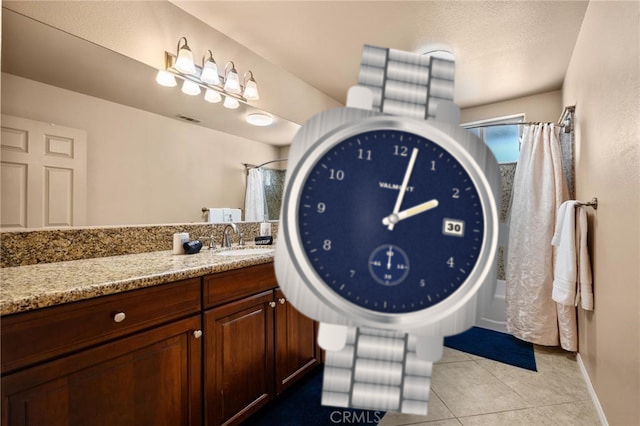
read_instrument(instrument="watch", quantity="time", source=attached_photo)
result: 2:02
